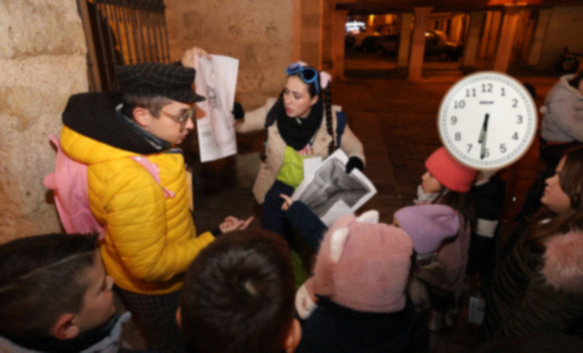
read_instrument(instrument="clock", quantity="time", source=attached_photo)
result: 6:31
